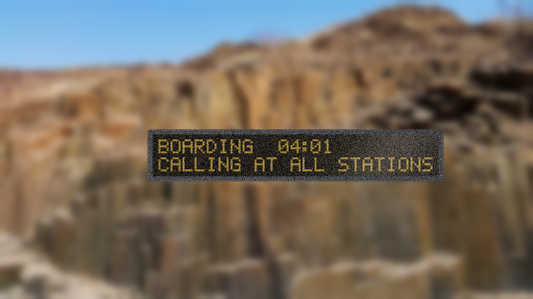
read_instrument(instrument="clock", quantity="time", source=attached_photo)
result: 4:01
